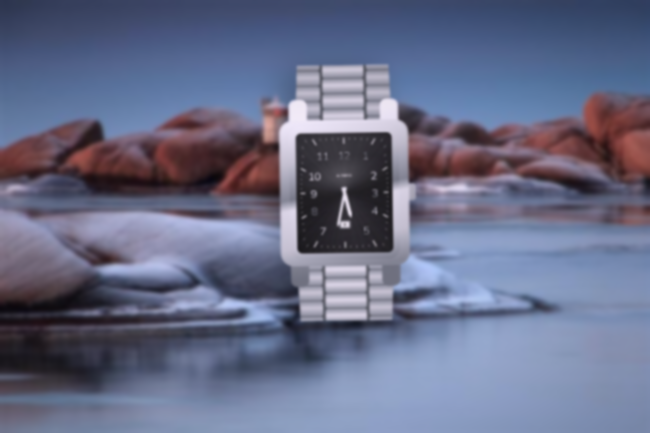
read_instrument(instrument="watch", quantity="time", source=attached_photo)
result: 5:32
